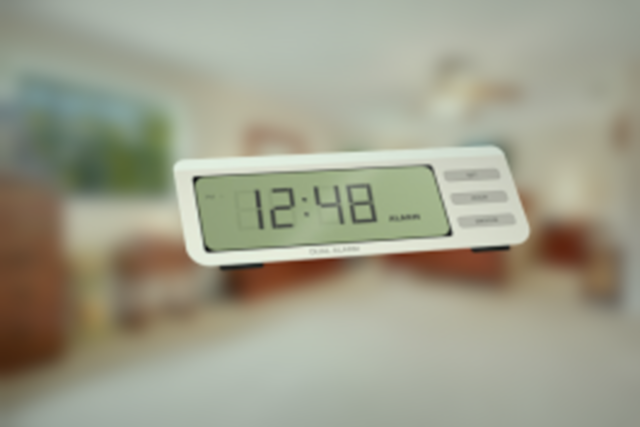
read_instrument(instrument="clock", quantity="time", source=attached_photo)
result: 12:48
